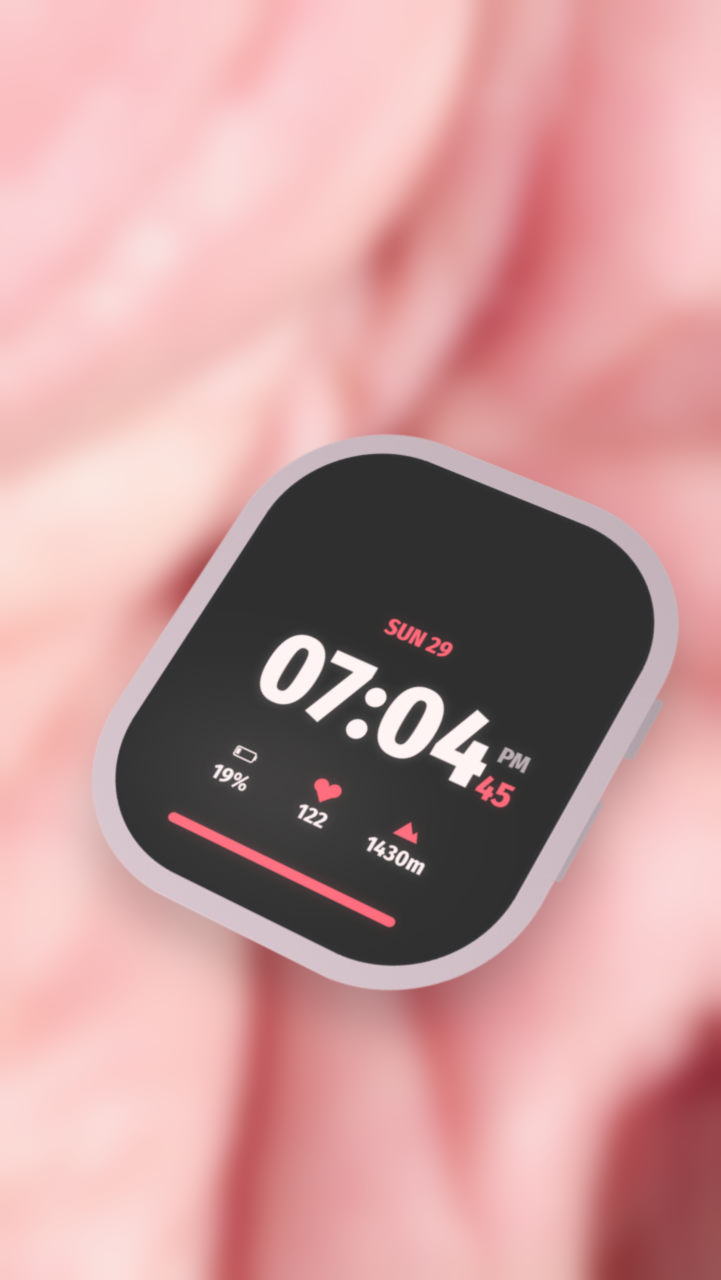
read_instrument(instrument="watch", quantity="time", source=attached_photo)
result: 7:04:45
